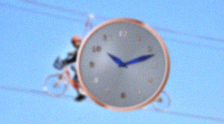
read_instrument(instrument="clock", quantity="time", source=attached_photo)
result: 10:12
